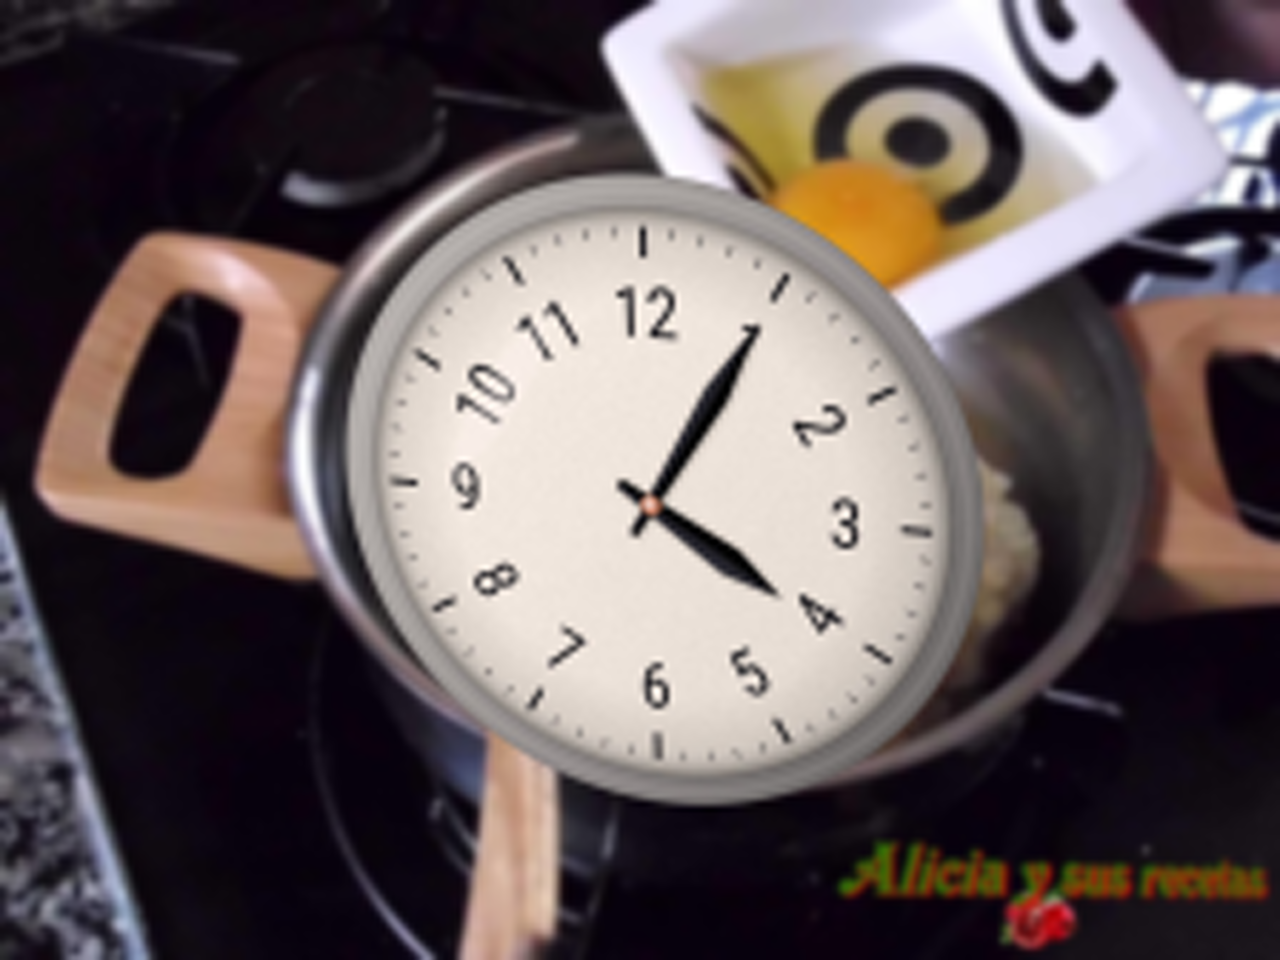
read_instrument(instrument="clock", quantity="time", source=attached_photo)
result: 4:05
